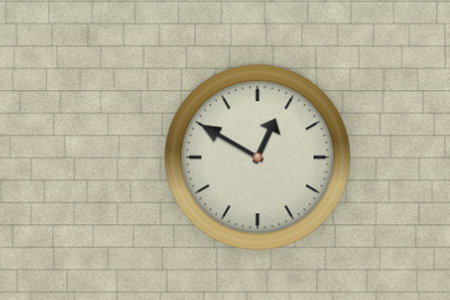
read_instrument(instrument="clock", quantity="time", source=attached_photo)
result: 12:50
